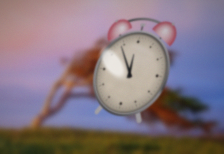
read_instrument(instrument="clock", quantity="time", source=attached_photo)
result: 11:54
